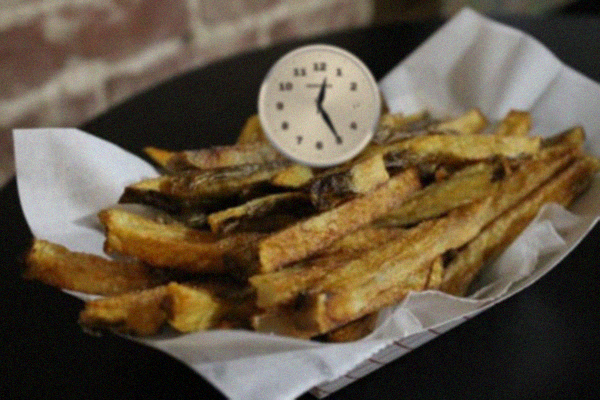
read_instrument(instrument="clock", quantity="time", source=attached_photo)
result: 12:25
